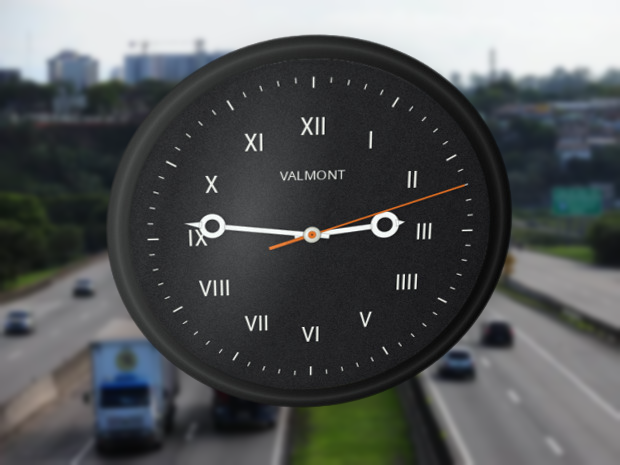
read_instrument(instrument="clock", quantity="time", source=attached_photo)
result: 2:46:12
